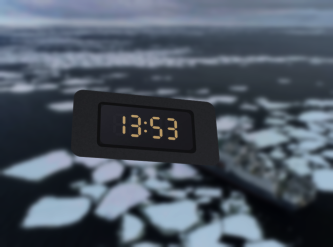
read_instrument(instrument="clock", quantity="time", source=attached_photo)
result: 13:53
